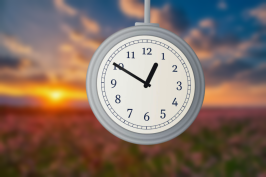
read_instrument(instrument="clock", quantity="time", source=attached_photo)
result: 12:50
